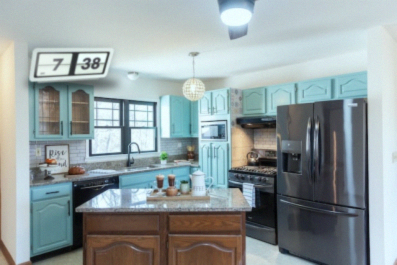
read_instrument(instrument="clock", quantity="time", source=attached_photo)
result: 7:38
